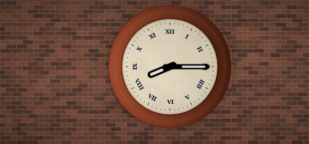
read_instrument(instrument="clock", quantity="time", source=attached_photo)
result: 8:15
